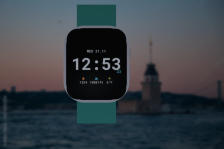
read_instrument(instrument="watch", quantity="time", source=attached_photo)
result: 12:53
